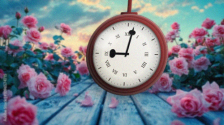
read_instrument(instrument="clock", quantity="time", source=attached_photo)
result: 9:02
